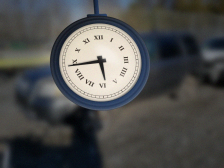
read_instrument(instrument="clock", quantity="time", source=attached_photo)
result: 5:44
